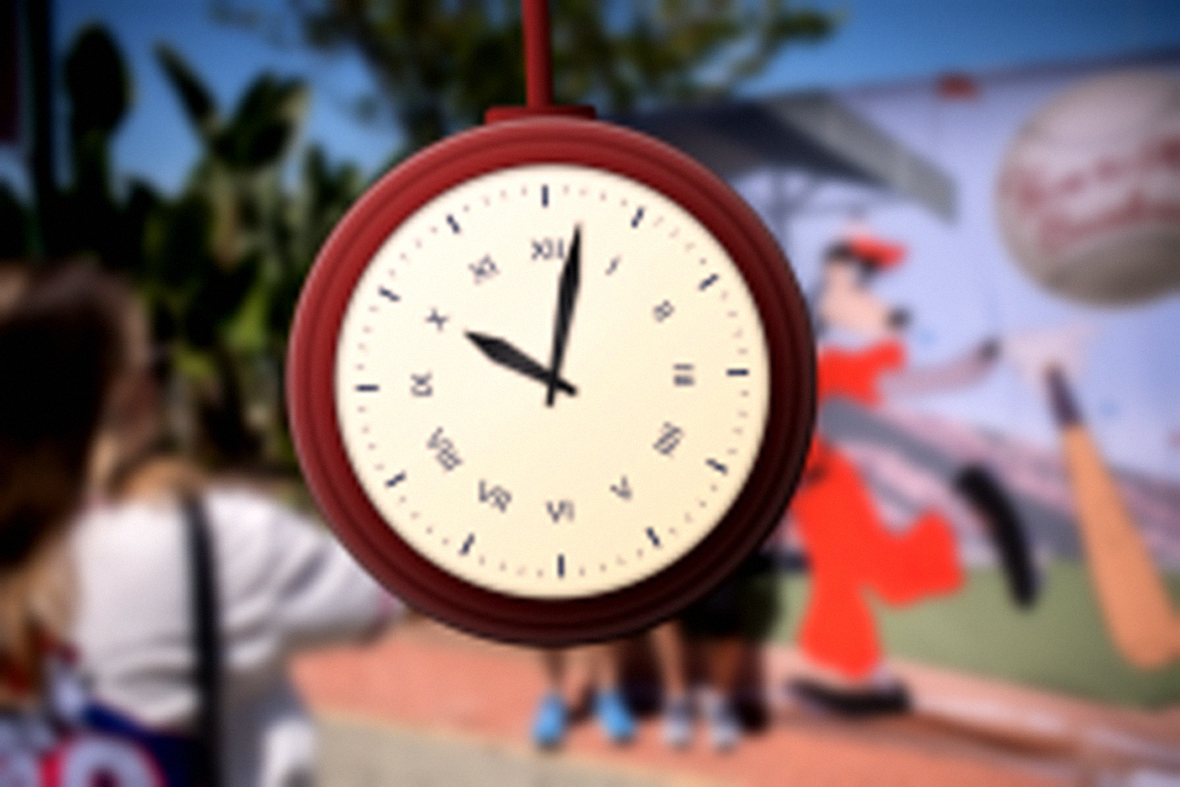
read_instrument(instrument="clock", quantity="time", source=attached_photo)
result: 10:02
